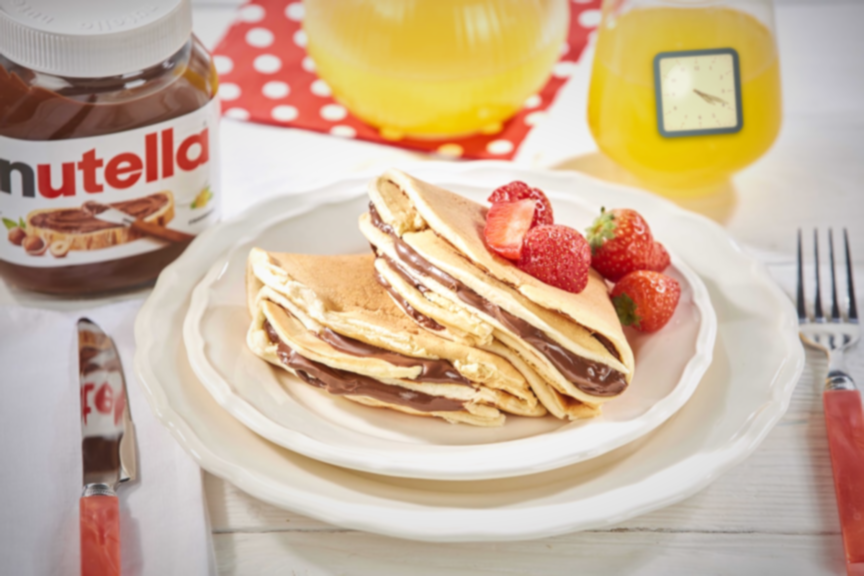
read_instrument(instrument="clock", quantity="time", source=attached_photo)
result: 4:19
